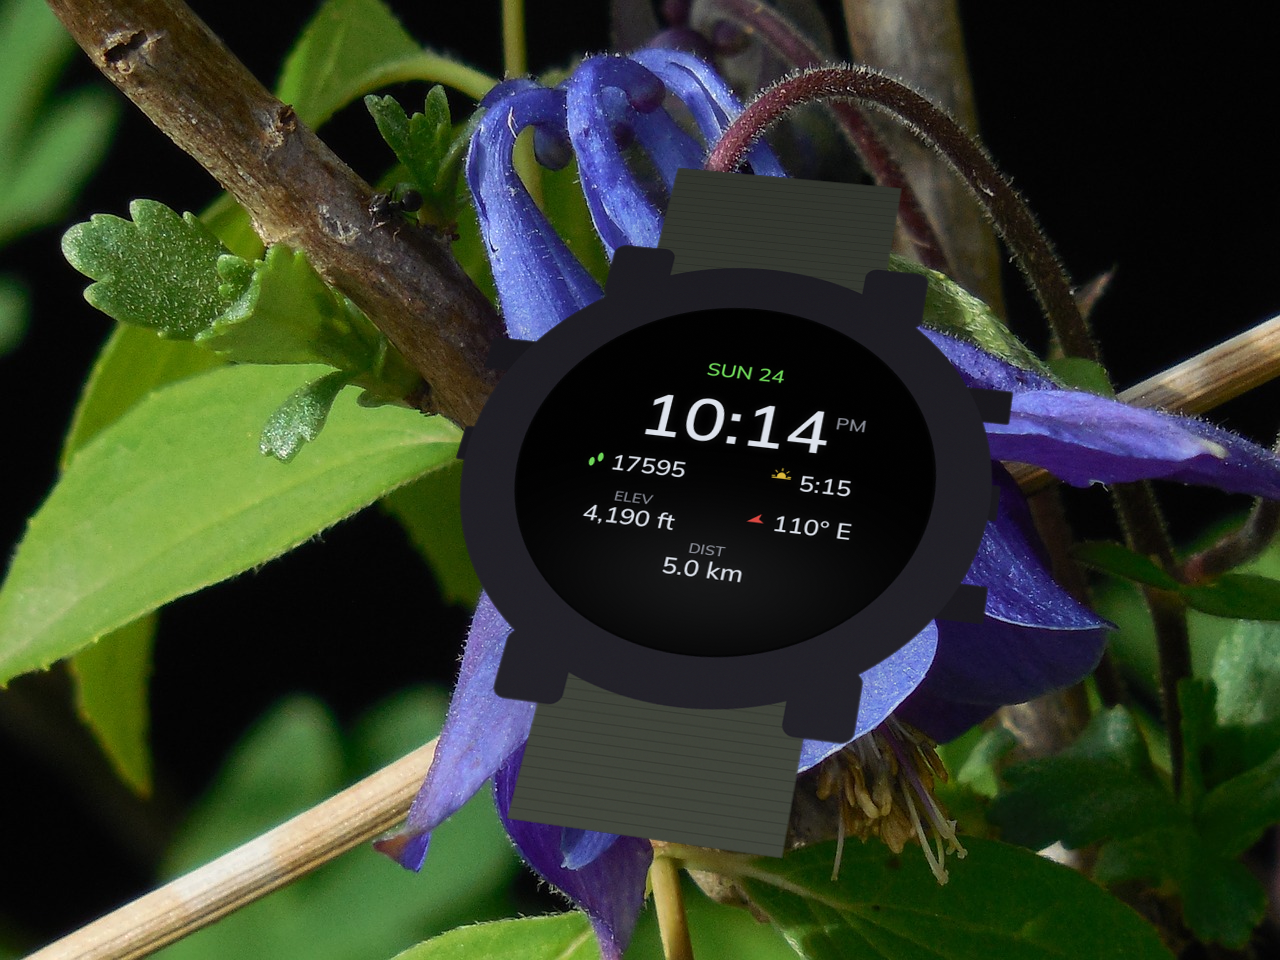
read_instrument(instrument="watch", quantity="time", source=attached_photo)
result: 10:14
